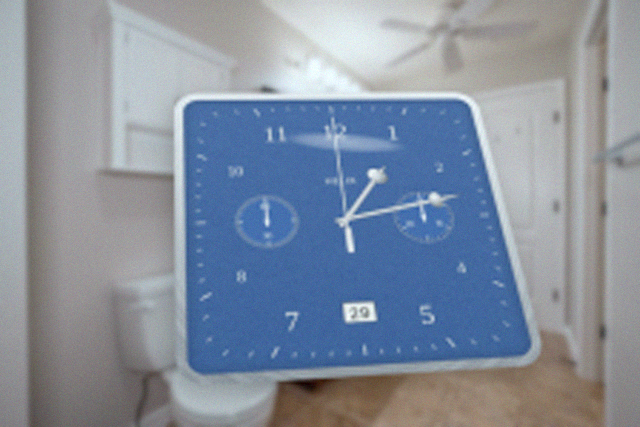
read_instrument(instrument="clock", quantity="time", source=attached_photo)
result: 1:13
